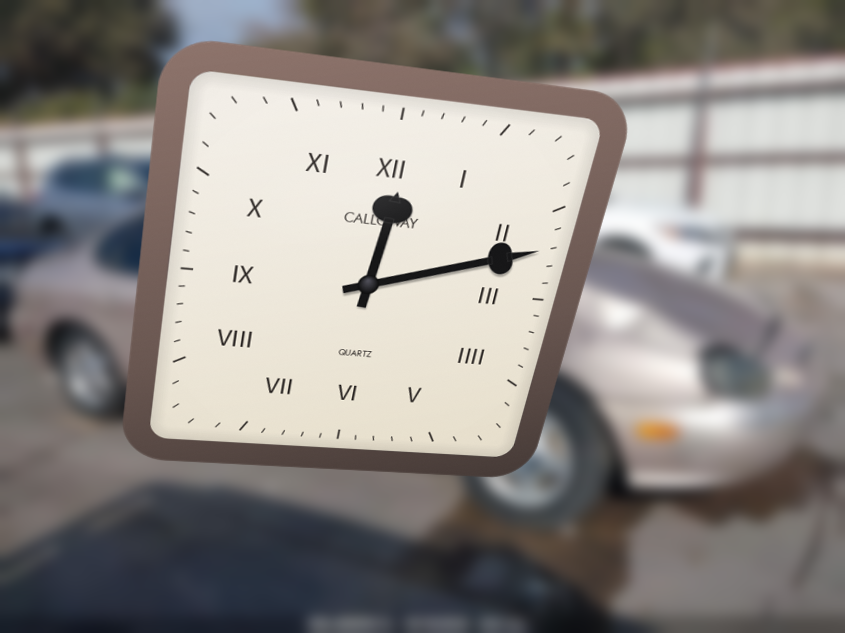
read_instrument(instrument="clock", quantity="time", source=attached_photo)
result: 12:12
